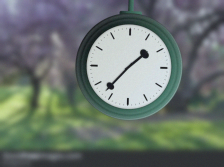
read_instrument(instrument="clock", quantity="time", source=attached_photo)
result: 1:37
